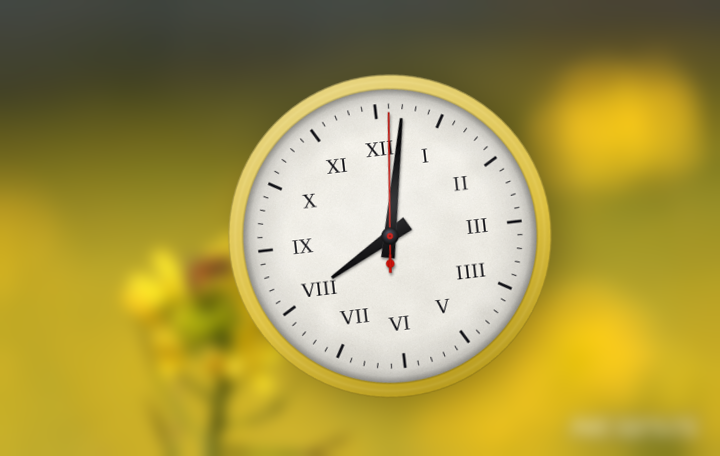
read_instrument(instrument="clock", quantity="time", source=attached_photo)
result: 8:02:01
